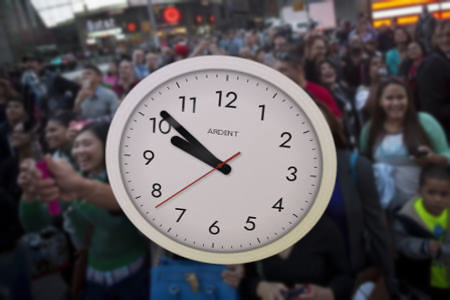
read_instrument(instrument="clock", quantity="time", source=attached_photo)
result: 9:51:38
